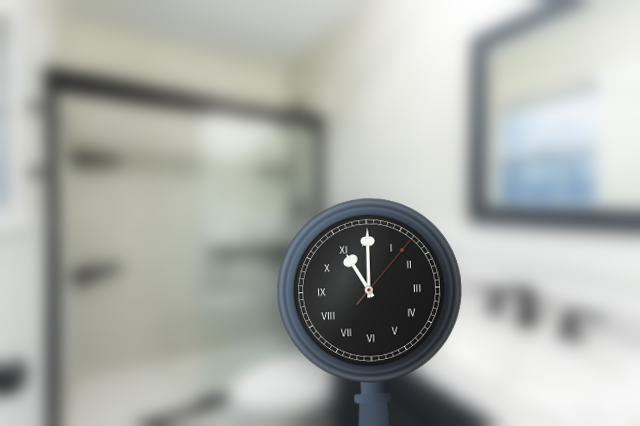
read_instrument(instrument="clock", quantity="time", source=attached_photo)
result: 11:00:07
